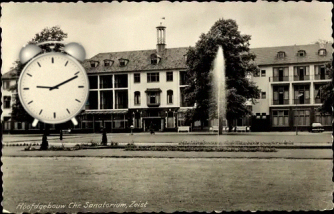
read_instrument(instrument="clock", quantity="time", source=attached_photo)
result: 9:11
